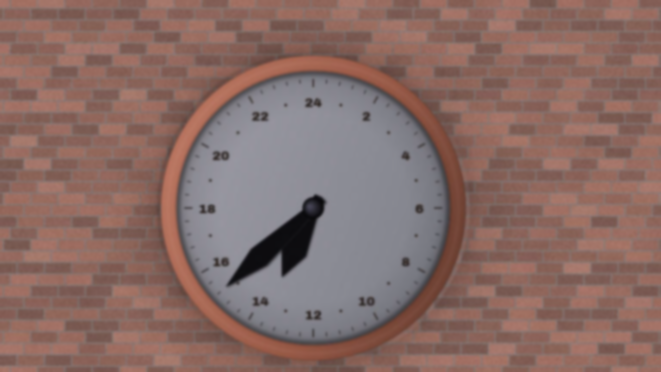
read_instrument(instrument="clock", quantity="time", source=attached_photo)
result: 13:38
